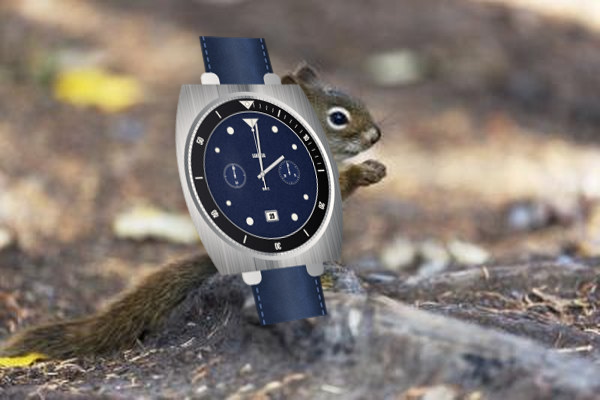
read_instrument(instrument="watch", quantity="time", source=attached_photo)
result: 2:01
